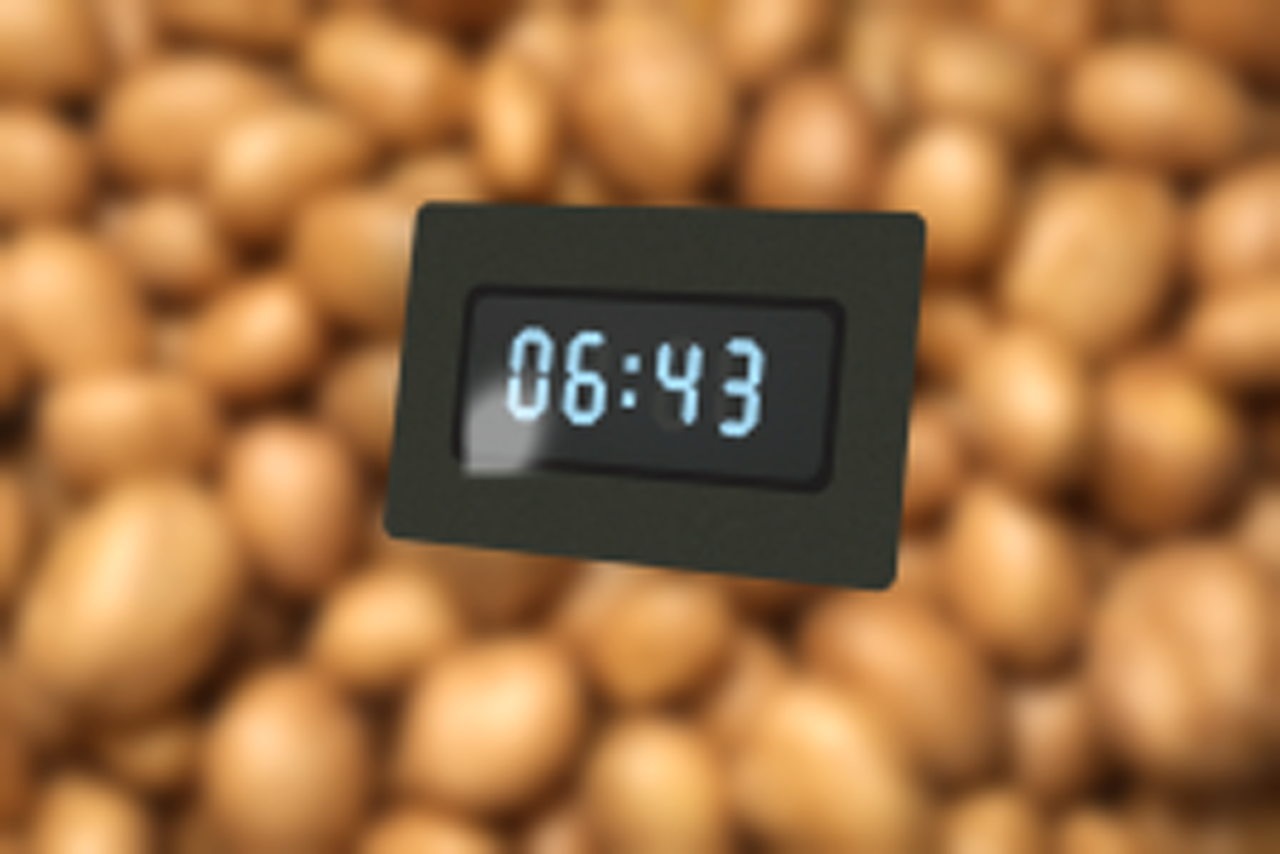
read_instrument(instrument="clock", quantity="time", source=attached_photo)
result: 6:43
